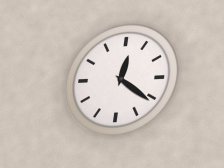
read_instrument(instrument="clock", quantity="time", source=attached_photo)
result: 12:21
